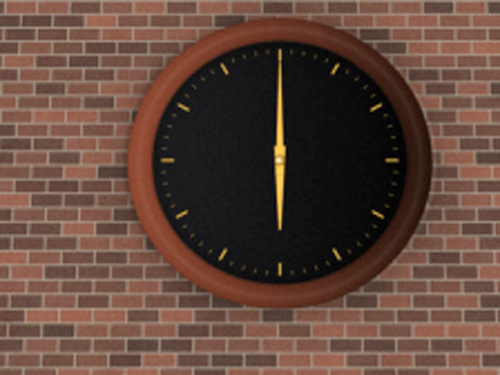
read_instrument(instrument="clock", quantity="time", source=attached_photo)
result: 6:00
